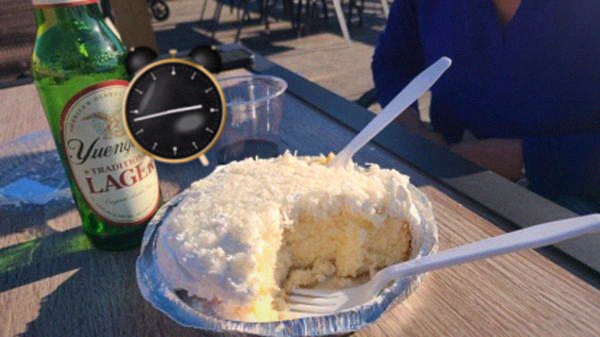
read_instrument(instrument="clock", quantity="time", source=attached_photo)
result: 2:43
